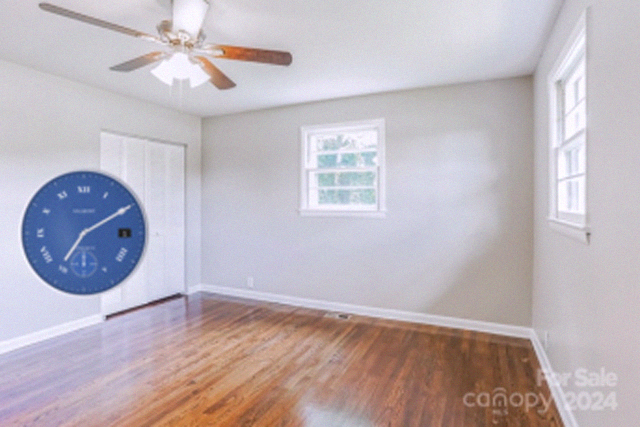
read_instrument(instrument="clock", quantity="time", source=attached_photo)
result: 7:10
